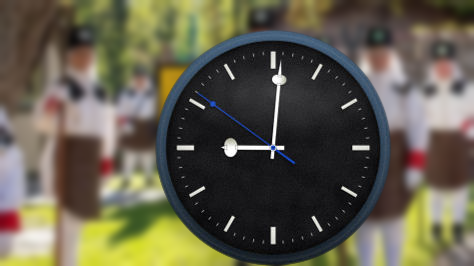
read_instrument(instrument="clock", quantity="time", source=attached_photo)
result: 9:00:51
